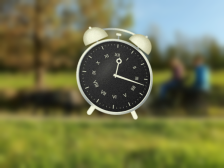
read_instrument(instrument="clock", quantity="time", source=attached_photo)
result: 12:17
